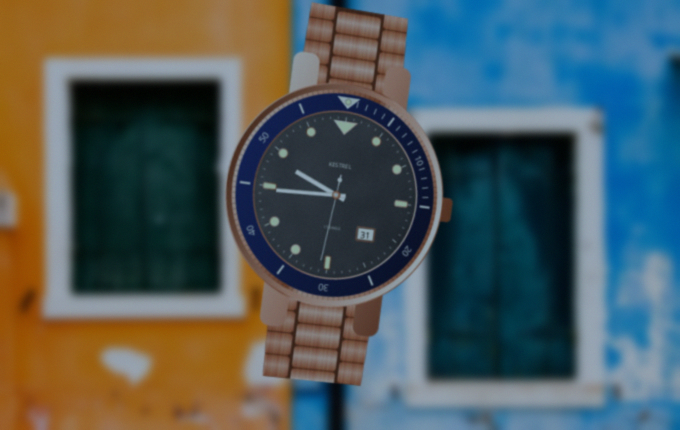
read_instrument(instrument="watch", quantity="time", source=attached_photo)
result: 9:44:31
